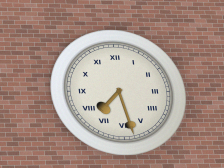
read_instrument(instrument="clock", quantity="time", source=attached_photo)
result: 7:28
